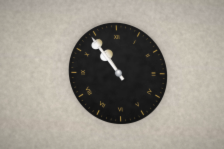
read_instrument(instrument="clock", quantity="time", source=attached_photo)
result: 10:54
